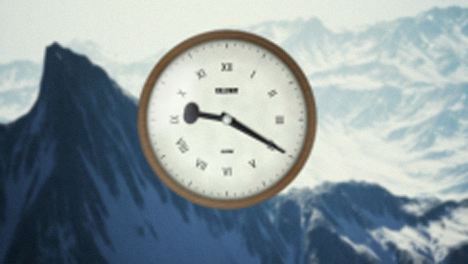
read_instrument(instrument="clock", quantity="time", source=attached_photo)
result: 9:20
